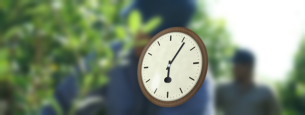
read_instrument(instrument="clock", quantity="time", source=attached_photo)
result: 6:06
